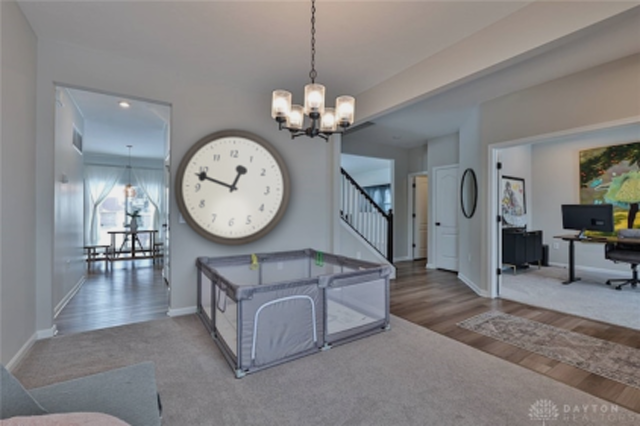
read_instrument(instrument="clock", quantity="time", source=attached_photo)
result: 12:48
